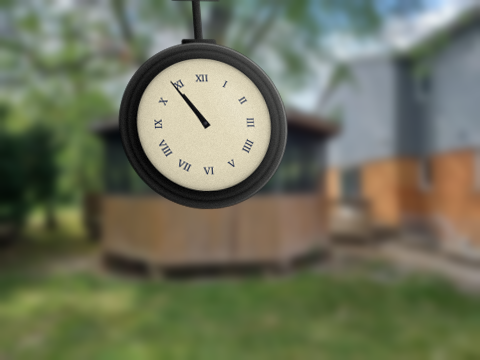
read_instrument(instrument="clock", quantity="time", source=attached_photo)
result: 10:54
